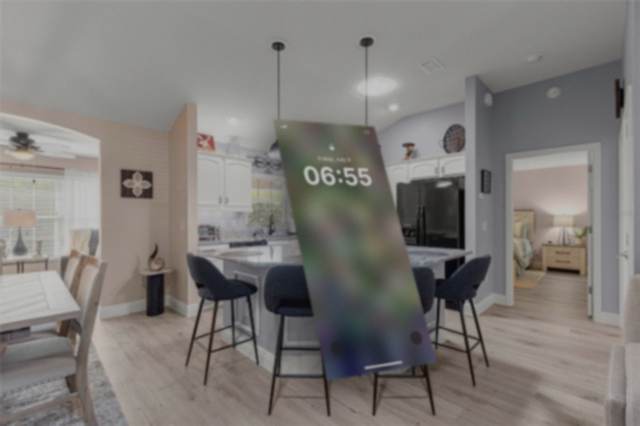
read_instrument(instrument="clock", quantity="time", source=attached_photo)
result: 6:55
